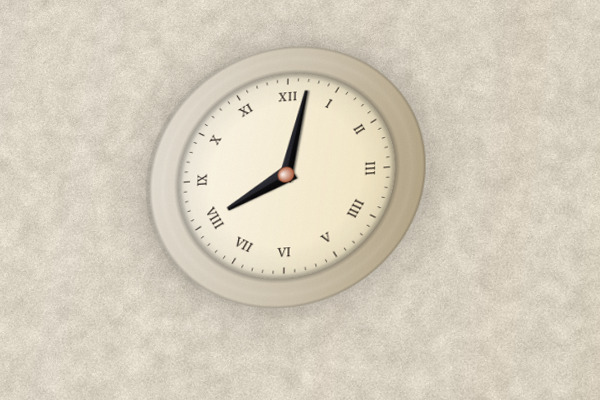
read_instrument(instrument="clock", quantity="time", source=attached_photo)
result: 8:02
